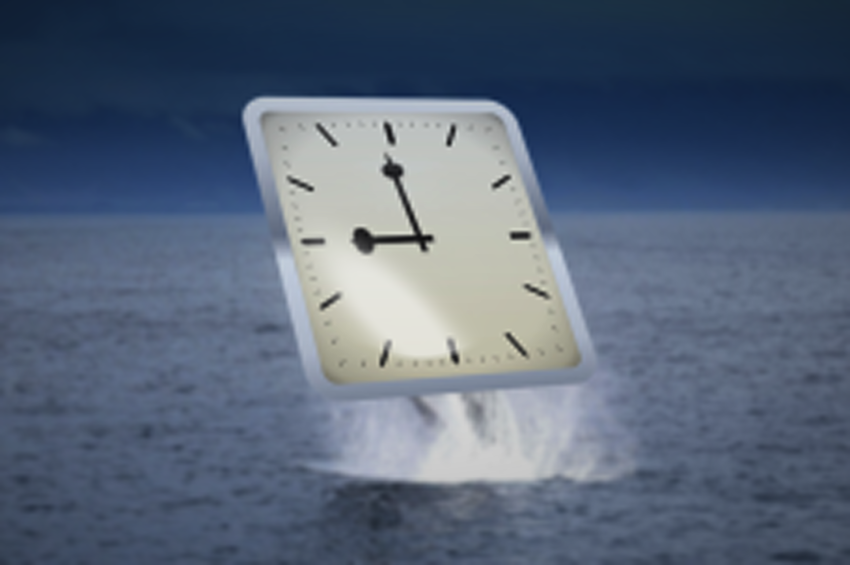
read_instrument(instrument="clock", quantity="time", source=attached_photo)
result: 8:59
